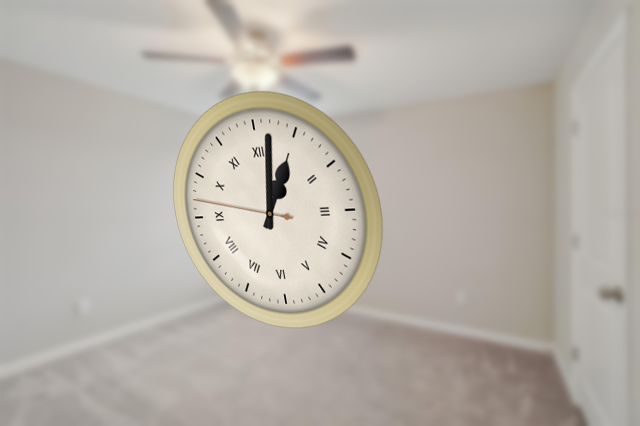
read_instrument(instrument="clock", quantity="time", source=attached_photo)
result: 1:01:47
